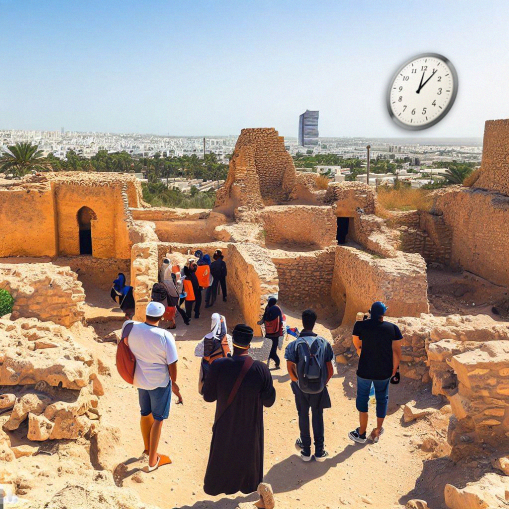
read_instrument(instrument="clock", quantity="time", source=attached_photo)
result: 12:06
